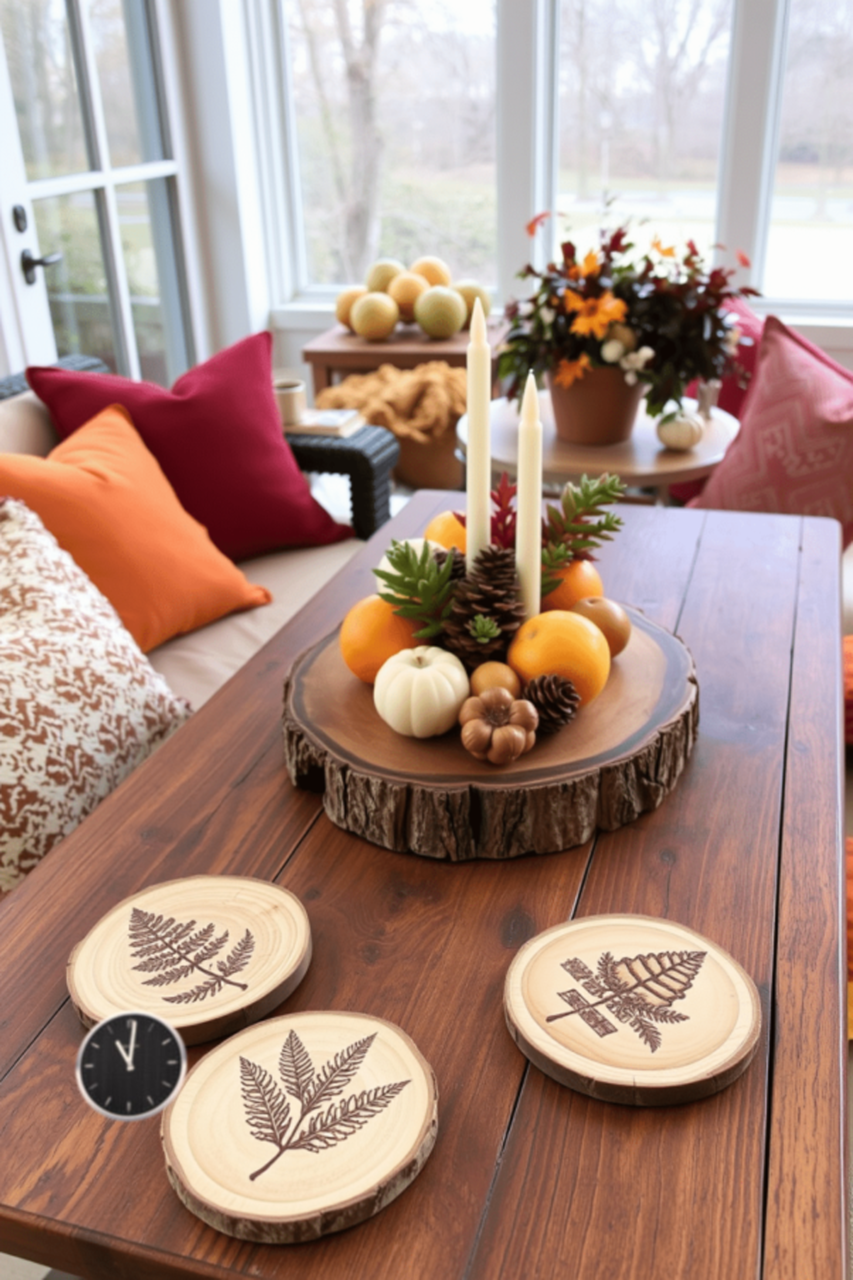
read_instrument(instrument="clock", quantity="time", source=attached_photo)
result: 11:01
